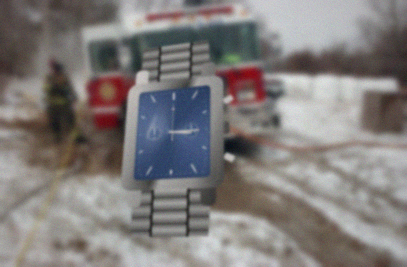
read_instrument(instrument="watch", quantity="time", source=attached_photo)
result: 3:15
